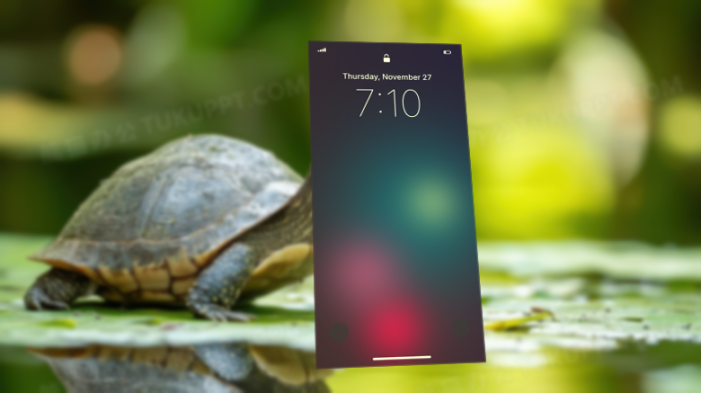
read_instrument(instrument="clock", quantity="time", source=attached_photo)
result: 7:10
